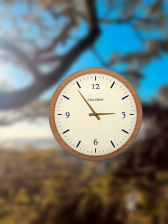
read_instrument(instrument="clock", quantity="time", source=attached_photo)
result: 2:54
